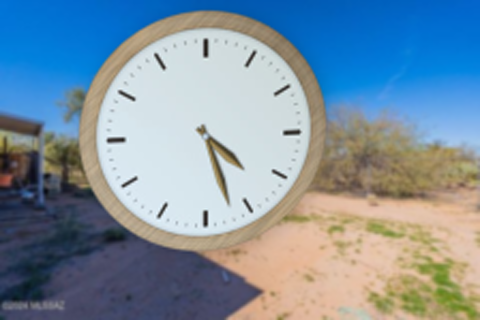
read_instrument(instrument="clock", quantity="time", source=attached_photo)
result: 4:27
